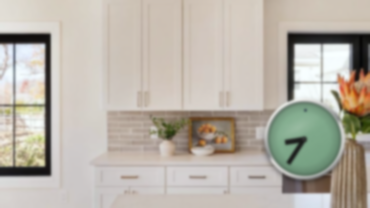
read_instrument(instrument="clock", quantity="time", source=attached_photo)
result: 8:35
